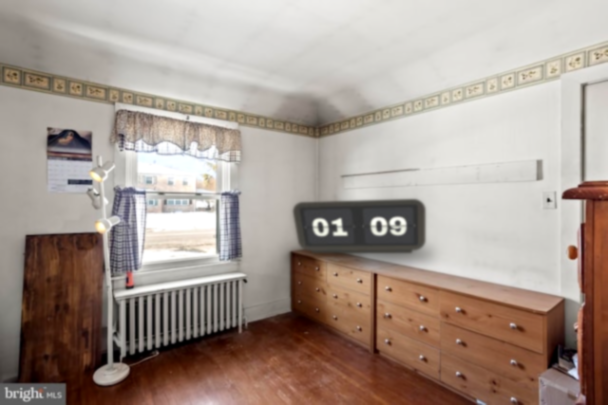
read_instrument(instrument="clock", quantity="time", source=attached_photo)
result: 1:09
